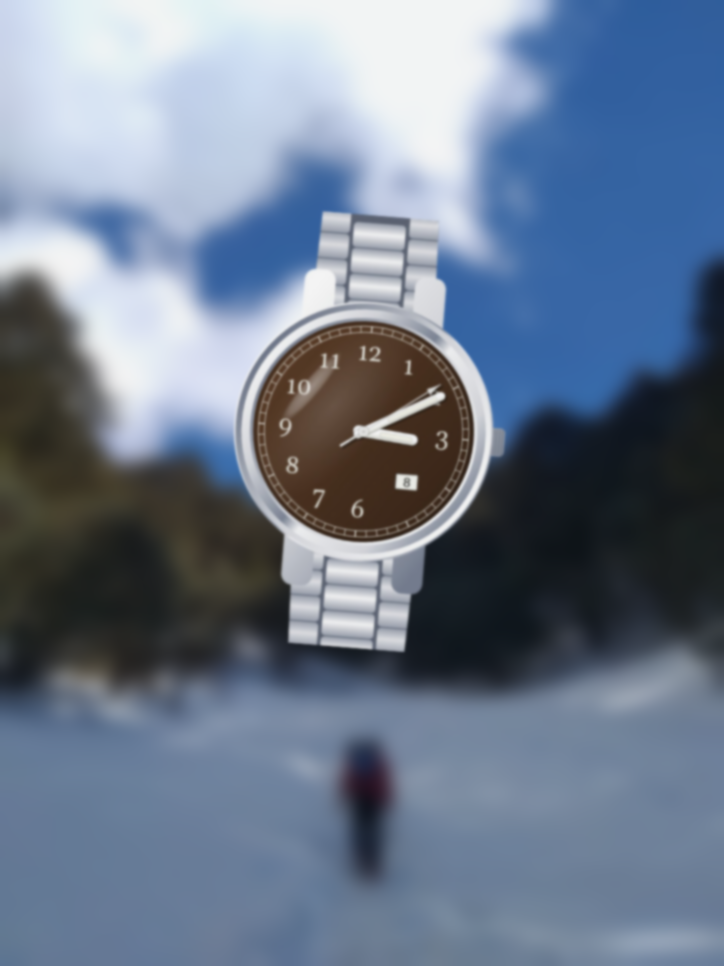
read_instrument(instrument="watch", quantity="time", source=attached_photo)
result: 3:10:09
